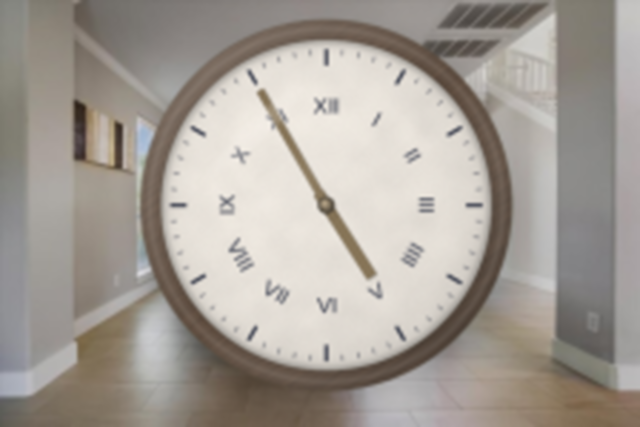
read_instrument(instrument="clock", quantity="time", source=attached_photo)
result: 4:55
